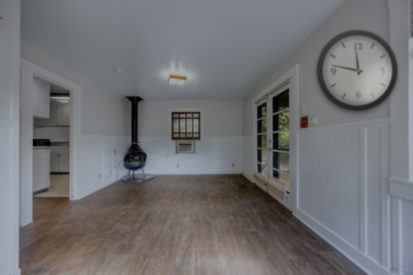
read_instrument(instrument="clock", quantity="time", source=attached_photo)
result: 11:47
